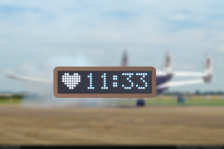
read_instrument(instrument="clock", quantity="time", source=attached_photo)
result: 11:33
